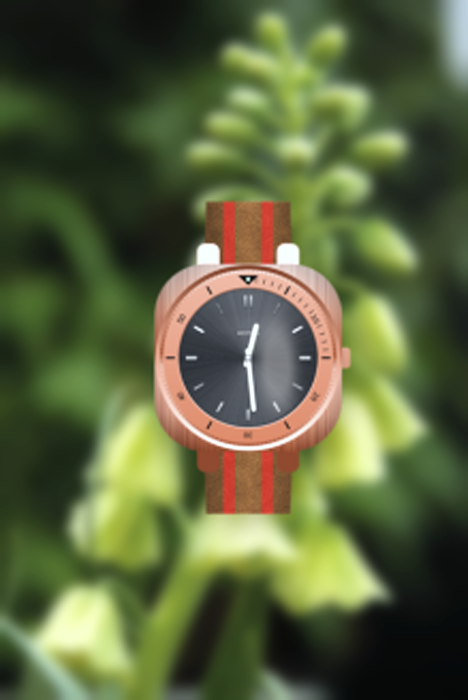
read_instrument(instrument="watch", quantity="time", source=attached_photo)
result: 12:29
